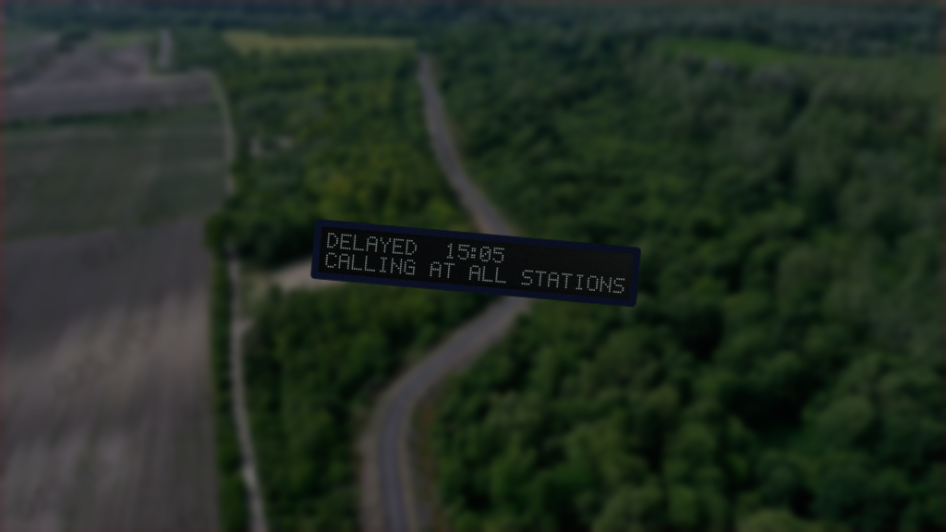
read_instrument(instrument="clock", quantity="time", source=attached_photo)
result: 15:05
